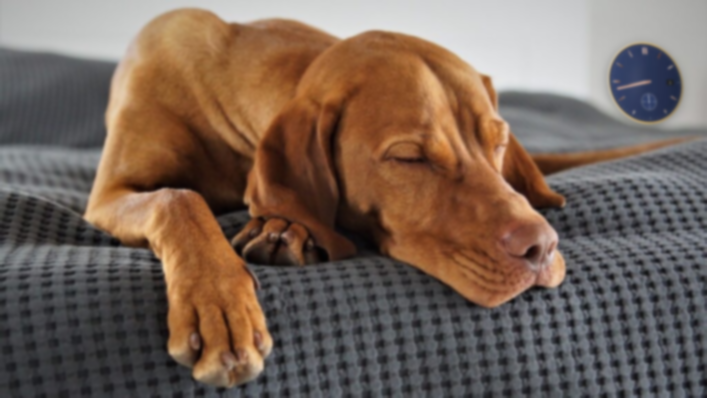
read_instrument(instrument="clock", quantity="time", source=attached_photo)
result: 8:43
